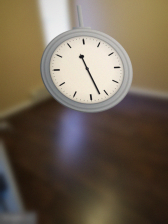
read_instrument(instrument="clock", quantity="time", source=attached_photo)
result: 11:27
